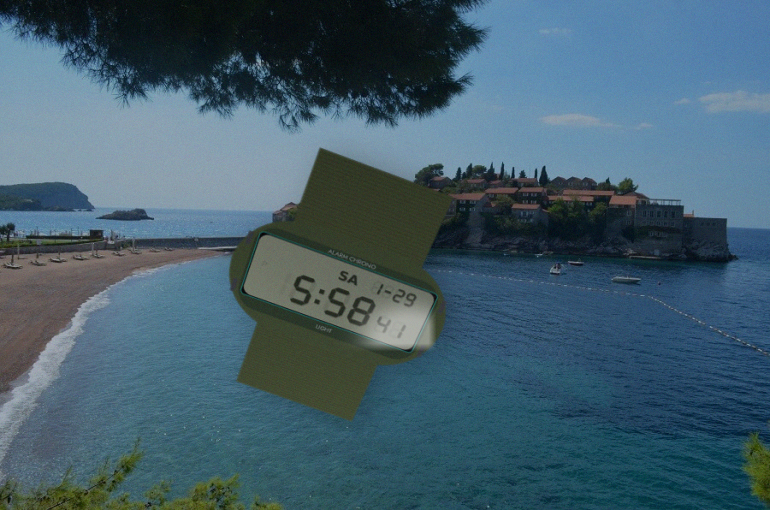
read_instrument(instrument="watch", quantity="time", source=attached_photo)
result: 5:58:41
